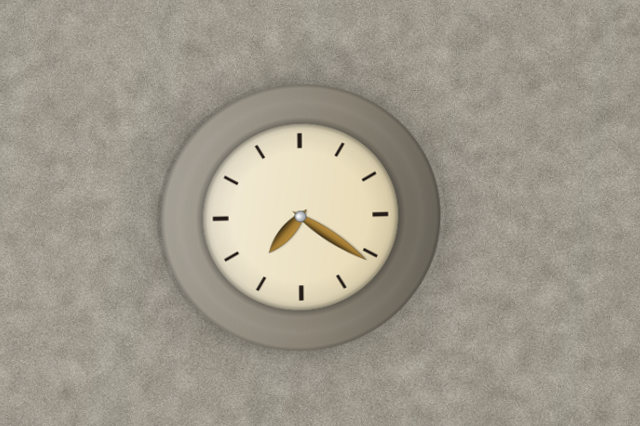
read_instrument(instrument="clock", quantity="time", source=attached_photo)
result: 7:21
